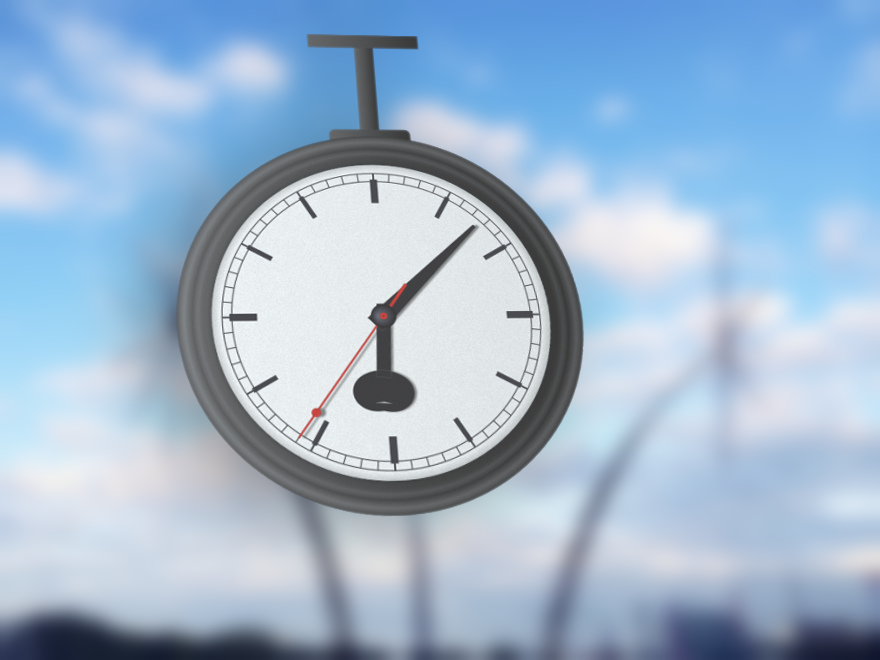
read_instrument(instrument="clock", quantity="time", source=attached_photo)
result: 6:07:36
